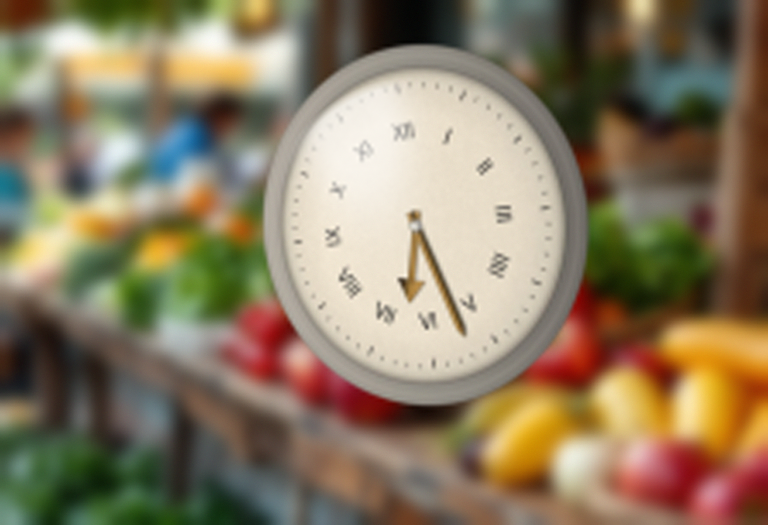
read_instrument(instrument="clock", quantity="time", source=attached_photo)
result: 6:27
